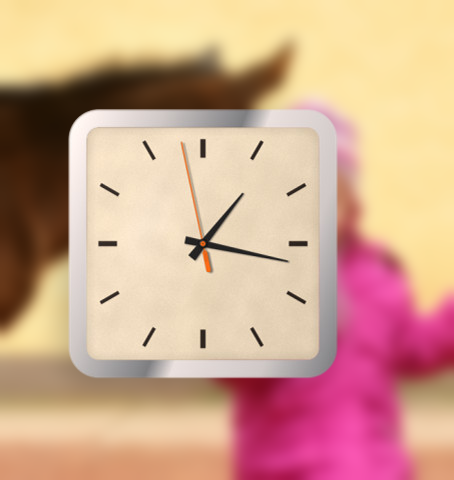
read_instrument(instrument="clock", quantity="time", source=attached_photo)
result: 1:16:58
